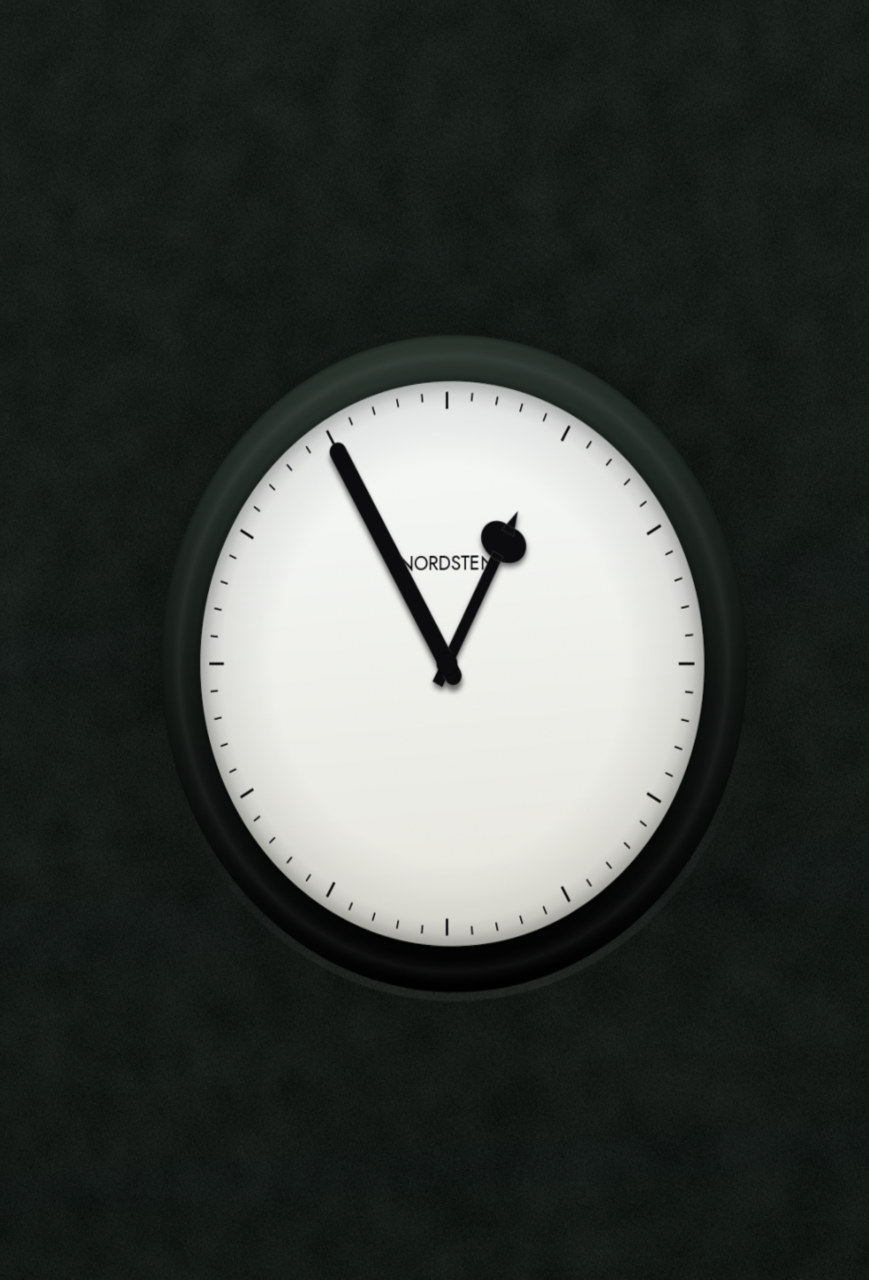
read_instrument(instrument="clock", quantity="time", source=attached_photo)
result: 12:55
